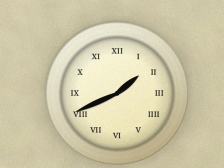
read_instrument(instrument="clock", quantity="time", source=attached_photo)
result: 1:41
